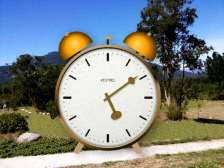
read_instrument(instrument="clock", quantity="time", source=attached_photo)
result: 5:09
